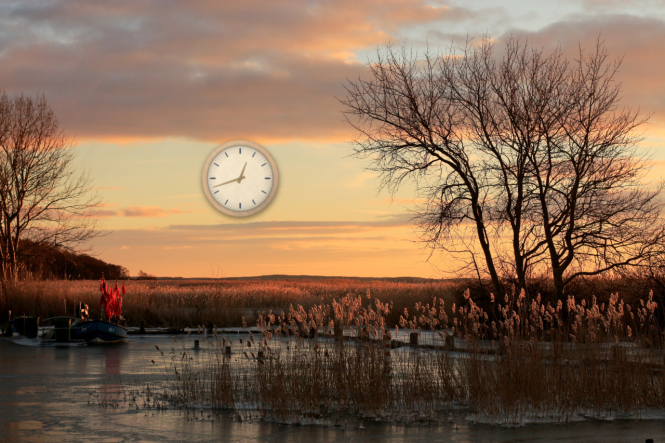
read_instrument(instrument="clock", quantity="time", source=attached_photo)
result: 12:42
